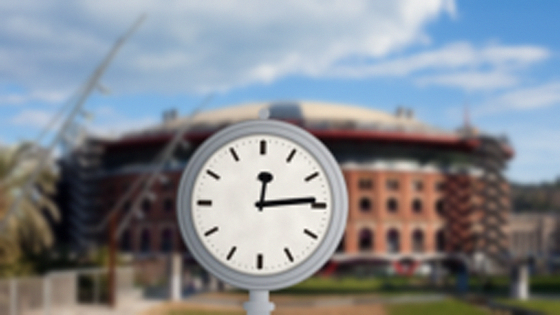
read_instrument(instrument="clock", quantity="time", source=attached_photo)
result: 12:14
